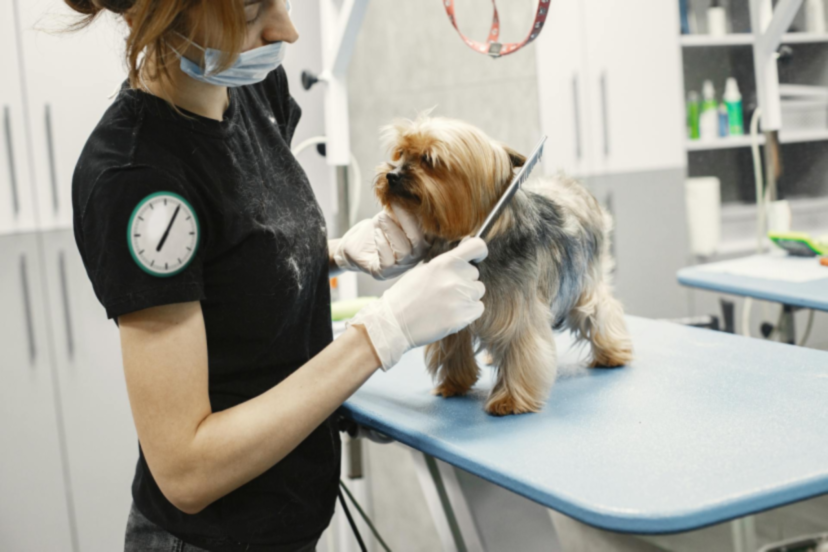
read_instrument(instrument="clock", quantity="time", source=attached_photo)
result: 7:05
